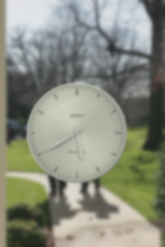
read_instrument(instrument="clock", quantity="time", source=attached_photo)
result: 5:40
